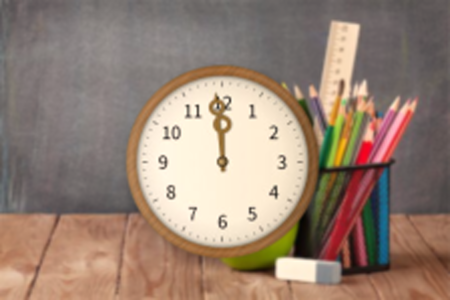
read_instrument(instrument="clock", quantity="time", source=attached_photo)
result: 11:59
